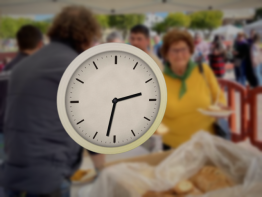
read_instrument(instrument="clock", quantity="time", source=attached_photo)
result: 2:32
